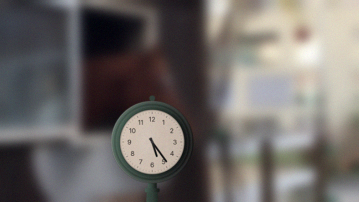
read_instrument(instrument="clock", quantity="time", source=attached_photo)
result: 5:24
